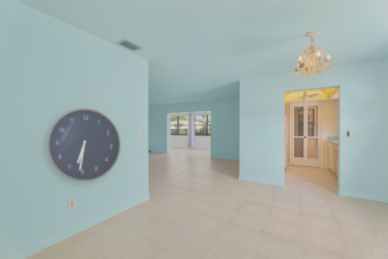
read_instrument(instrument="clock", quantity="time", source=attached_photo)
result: 6:31
